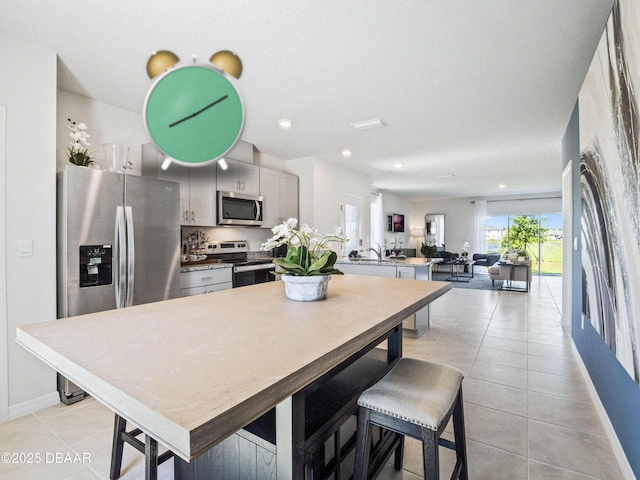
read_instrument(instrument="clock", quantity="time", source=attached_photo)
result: 8:10
